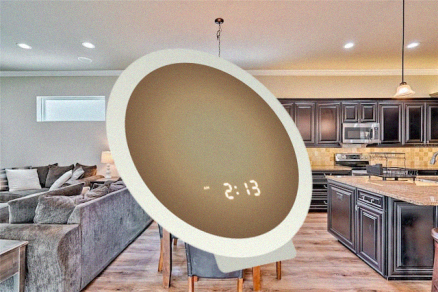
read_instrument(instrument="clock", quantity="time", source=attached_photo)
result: 2:13
